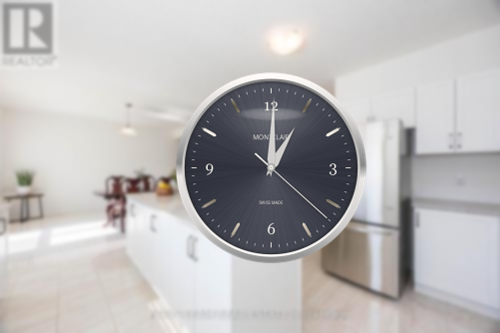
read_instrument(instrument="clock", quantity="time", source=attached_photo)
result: 1:00:22
